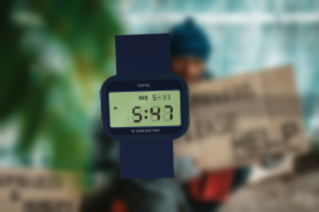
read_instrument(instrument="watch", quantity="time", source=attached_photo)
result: 5:47
